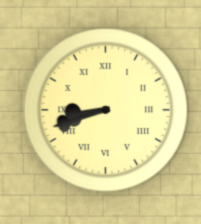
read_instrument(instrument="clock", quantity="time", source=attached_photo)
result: 8:42
